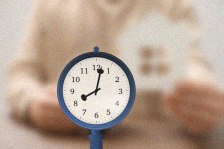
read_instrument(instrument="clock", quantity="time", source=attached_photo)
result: 8:02
